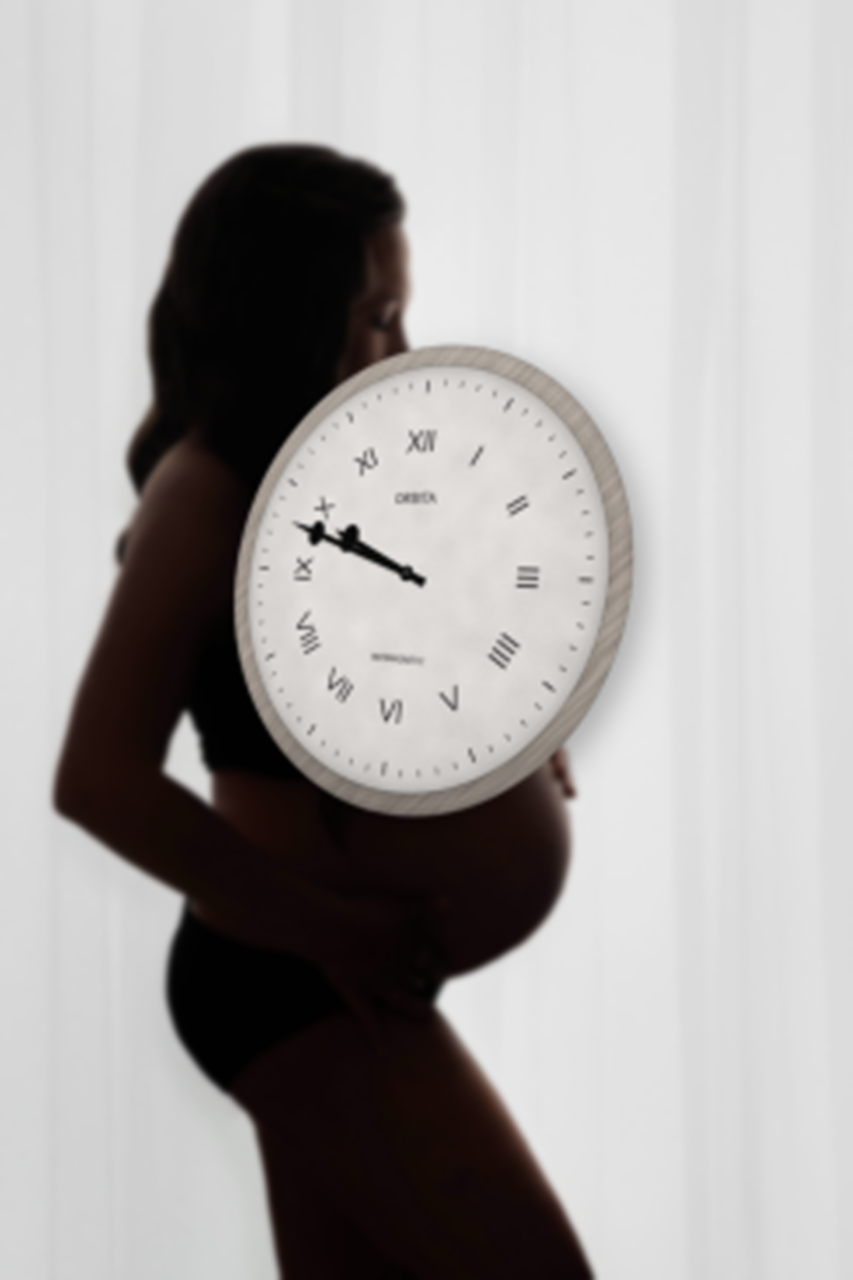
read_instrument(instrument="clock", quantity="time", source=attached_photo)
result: 9:48
